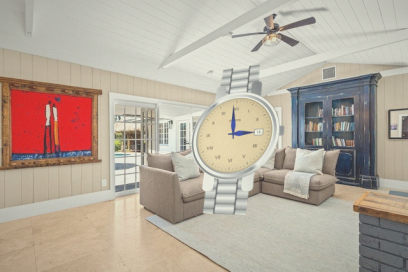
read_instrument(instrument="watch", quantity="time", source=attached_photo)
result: 2:59
